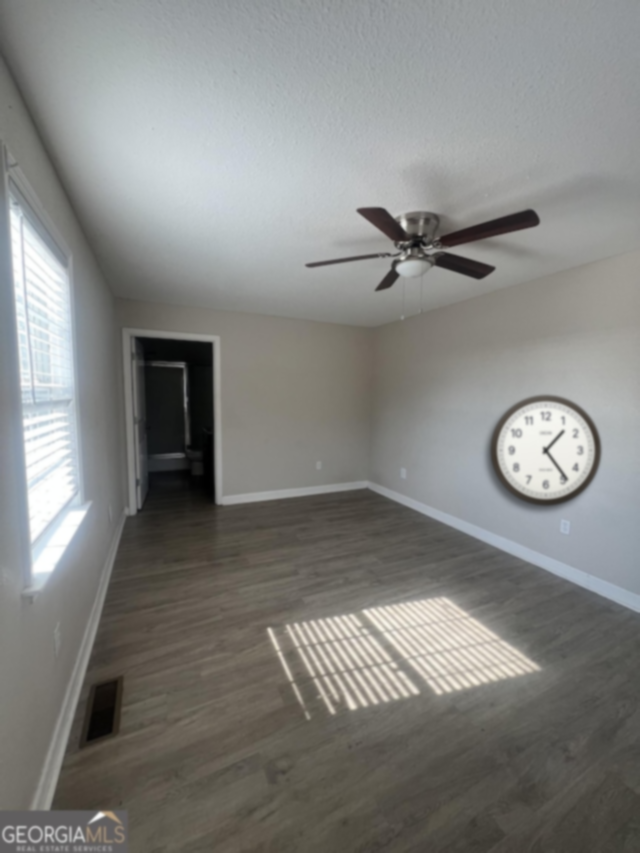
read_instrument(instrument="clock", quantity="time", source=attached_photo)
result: 1:24
